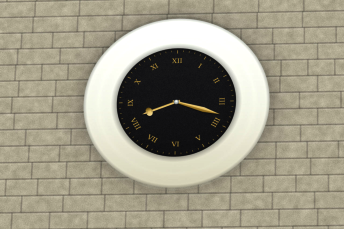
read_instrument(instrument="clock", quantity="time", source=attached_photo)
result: 8:18
